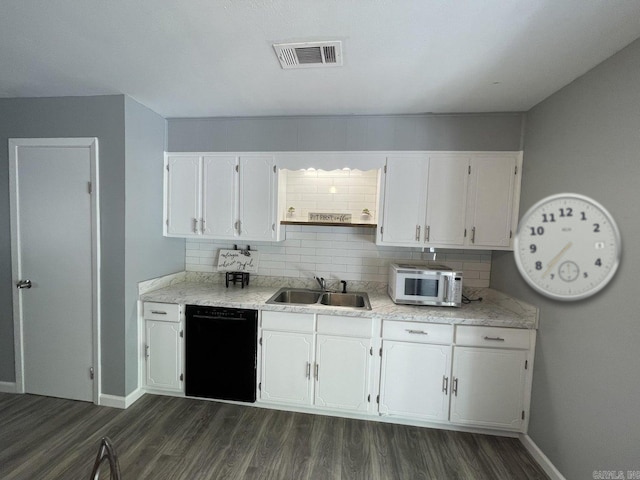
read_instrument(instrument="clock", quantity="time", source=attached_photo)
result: 7:37
